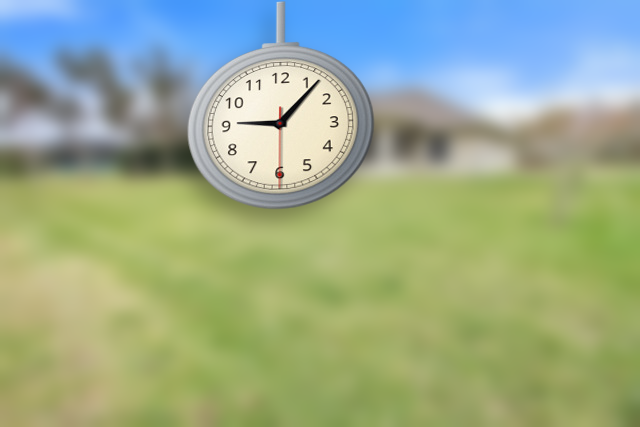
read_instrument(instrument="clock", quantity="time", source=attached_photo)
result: 9:06:30
